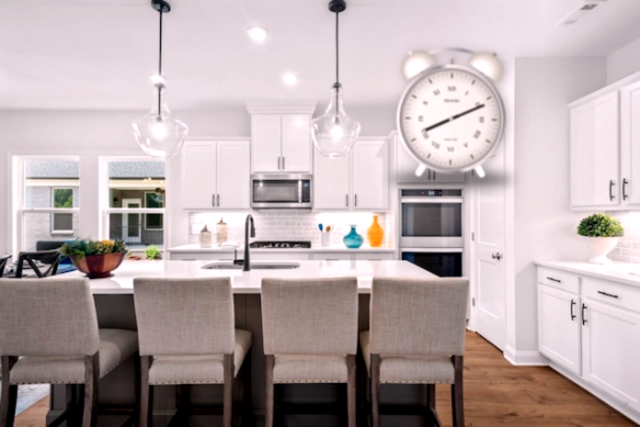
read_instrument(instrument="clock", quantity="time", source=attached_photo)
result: 8:11
